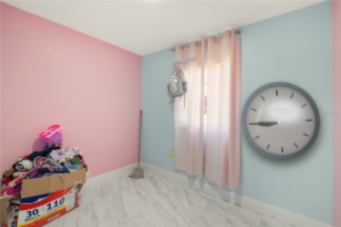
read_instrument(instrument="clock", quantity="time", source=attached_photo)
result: 8:45
